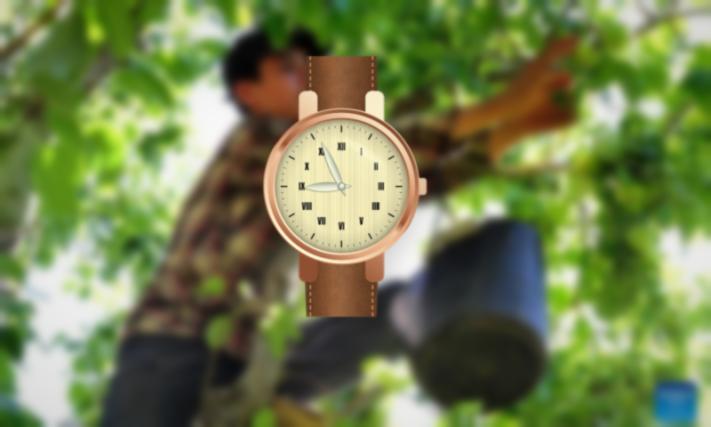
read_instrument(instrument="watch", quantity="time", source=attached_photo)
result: 8:56
